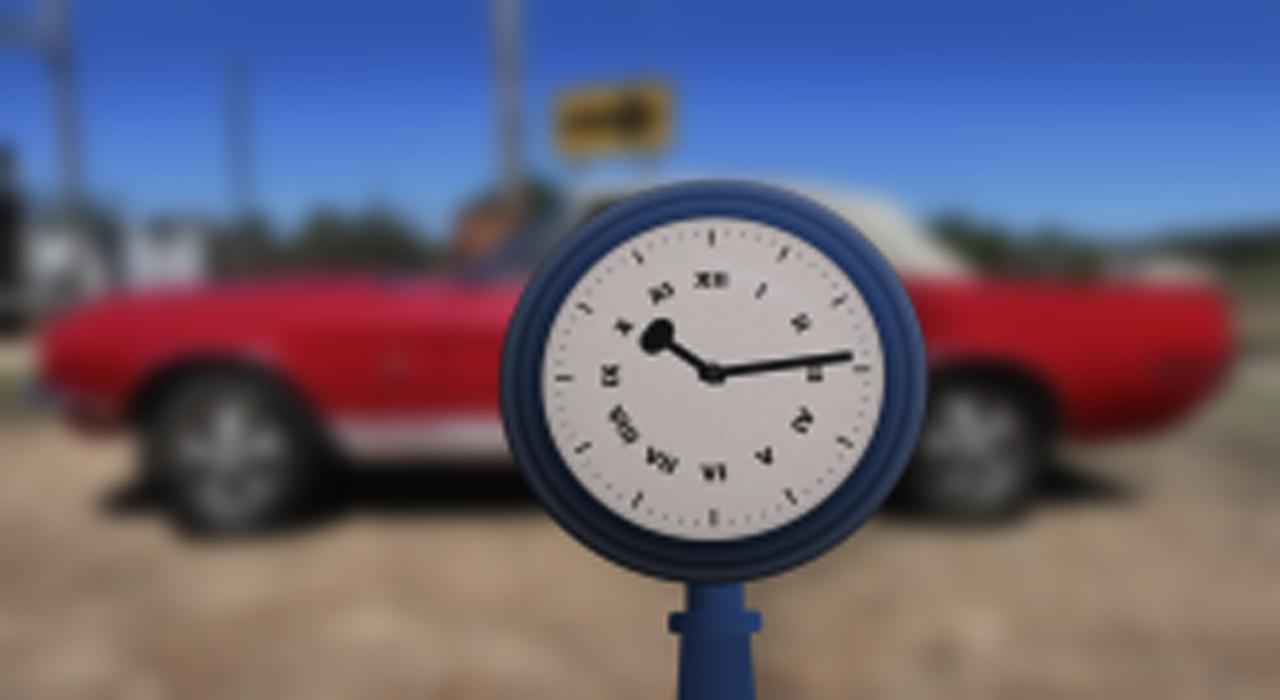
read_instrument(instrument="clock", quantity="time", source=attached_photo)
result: 10:14
